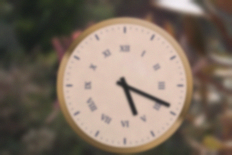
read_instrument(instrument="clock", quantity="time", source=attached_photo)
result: 5:19
